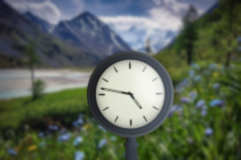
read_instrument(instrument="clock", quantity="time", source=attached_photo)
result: 4:47
